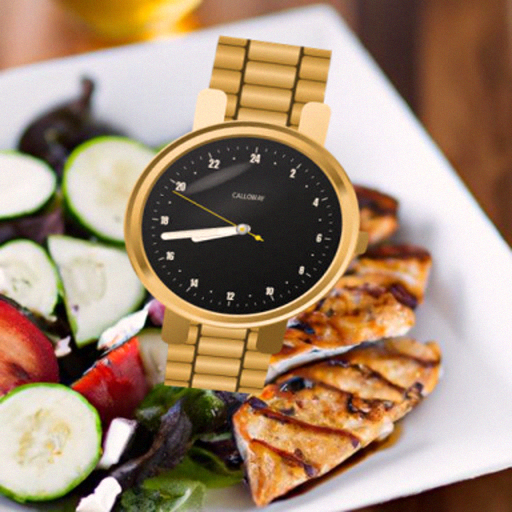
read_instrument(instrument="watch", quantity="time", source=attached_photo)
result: 16:42:49
